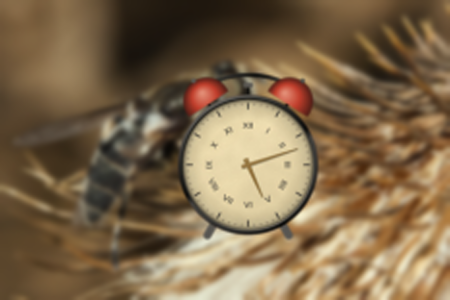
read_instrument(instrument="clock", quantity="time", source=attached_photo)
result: 5:12
